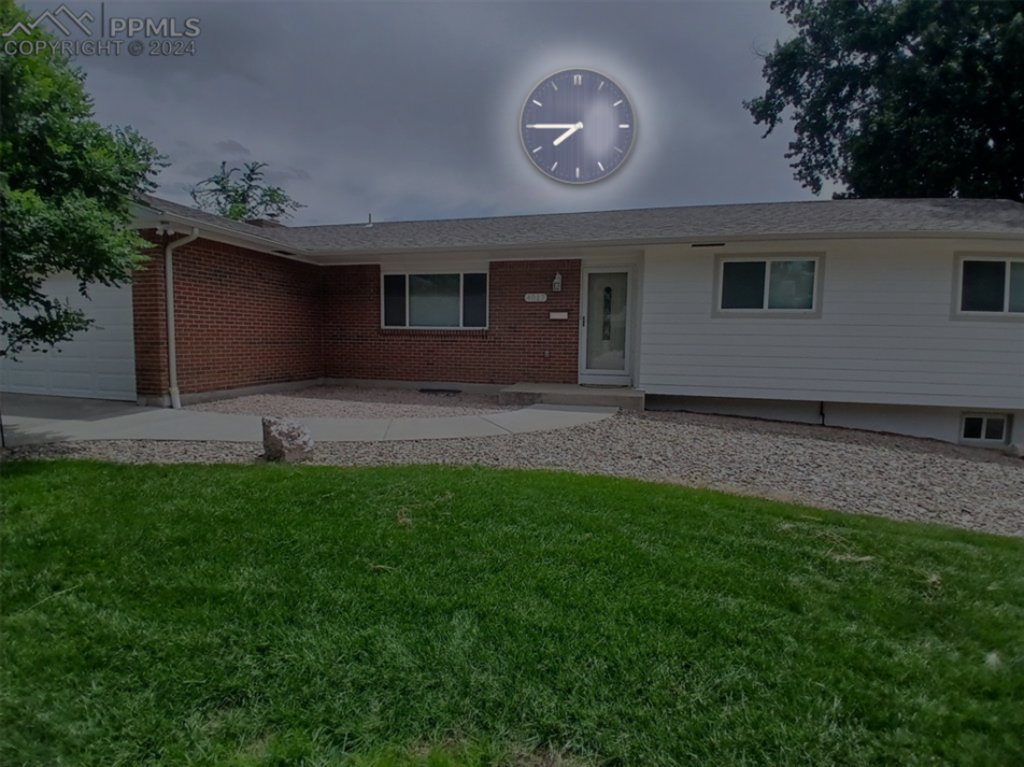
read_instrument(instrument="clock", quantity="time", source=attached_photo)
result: 7:45
